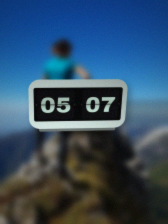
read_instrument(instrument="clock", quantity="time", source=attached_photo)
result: 5:07
